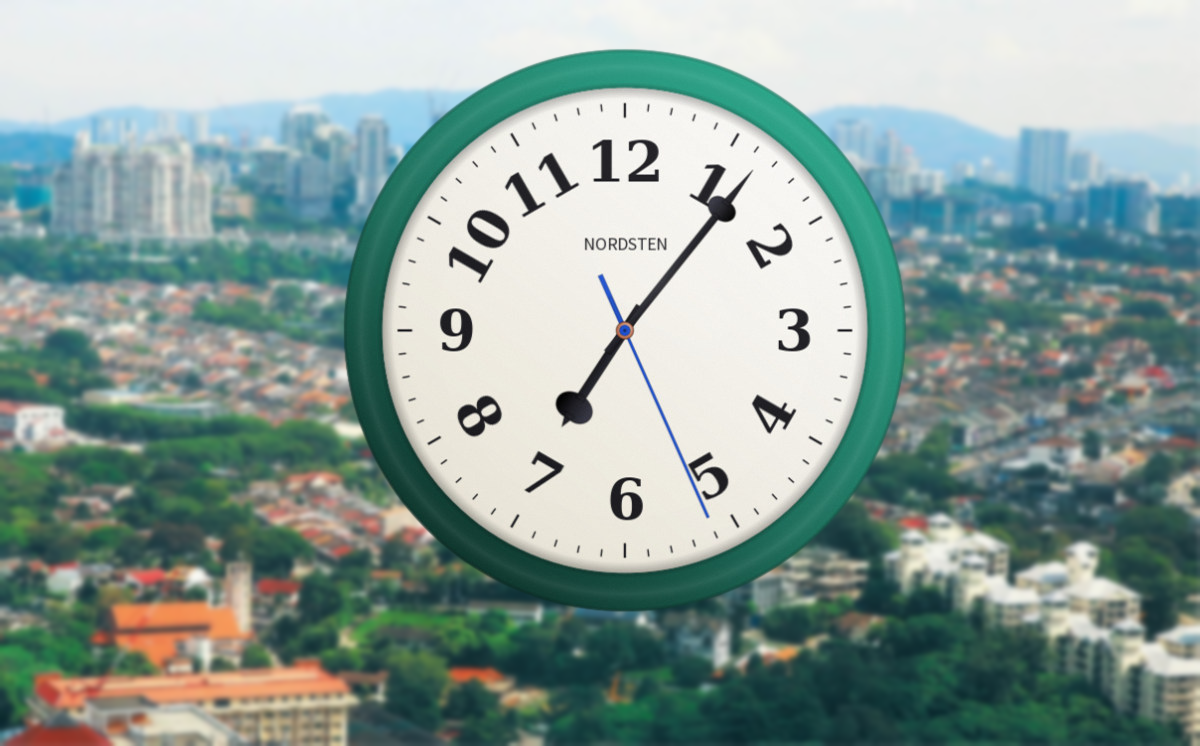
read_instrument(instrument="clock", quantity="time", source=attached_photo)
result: 7:06:26
